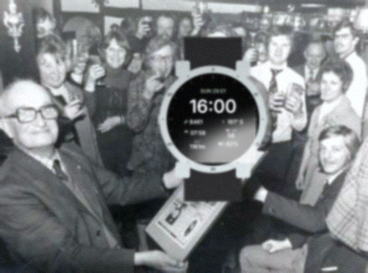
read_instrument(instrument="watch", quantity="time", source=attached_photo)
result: 16:00
